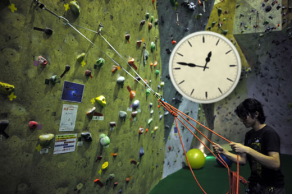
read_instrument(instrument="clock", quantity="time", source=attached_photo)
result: 12:47
